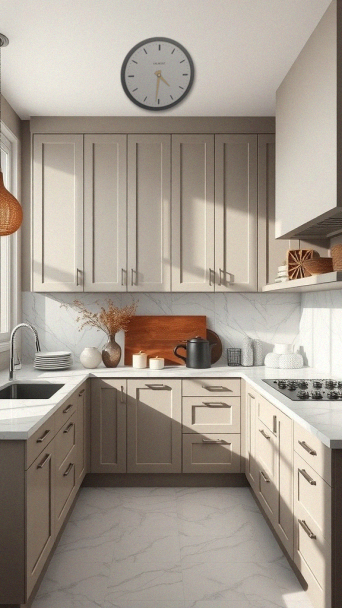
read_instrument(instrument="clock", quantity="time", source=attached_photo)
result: 4:31
